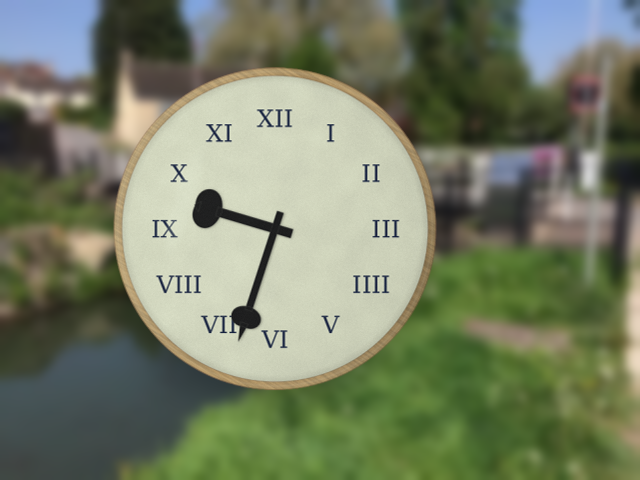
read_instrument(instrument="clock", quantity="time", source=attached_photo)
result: 9:33
